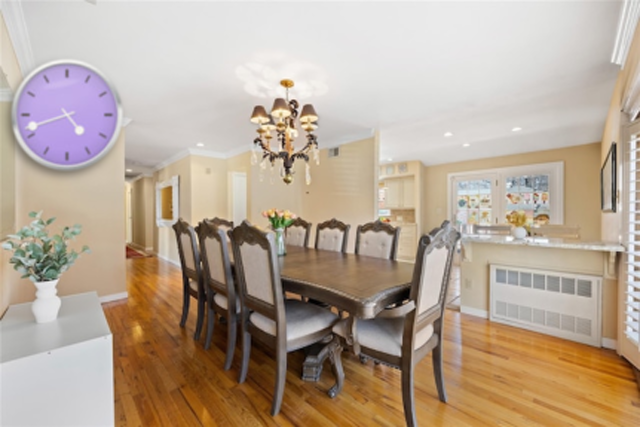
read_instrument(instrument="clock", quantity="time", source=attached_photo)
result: 4:42
